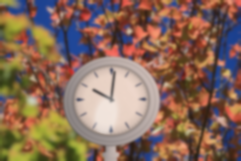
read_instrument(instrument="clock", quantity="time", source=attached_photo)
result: 10:01
